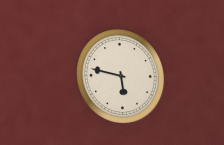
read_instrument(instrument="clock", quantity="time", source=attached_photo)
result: 5:47
